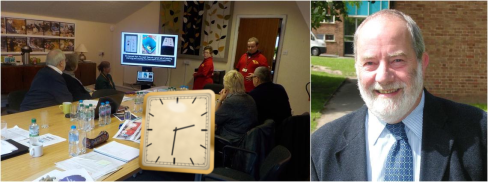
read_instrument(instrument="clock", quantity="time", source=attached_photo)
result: 2:31
